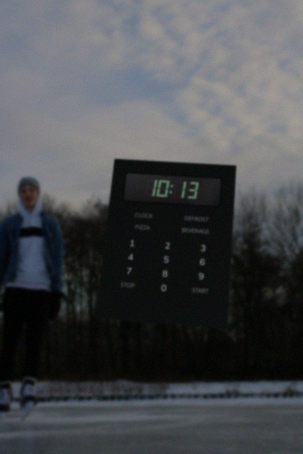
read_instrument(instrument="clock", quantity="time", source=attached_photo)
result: 10:13
